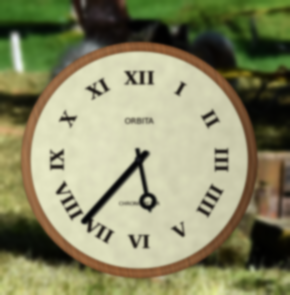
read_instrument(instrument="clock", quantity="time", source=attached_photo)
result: 5:37
